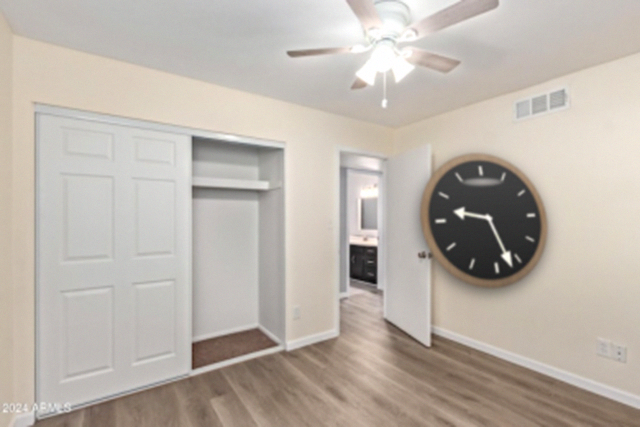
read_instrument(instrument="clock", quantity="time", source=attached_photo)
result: 9:27
